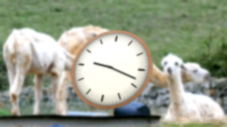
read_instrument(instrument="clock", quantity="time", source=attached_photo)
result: 9:18
